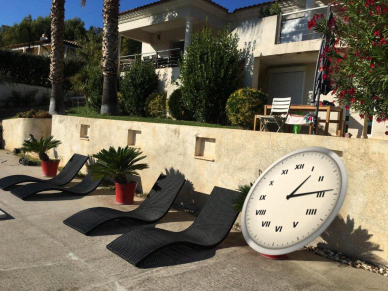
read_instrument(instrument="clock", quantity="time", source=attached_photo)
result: 1:14
